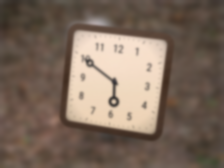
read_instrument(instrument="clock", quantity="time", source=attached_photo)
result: 5:50
